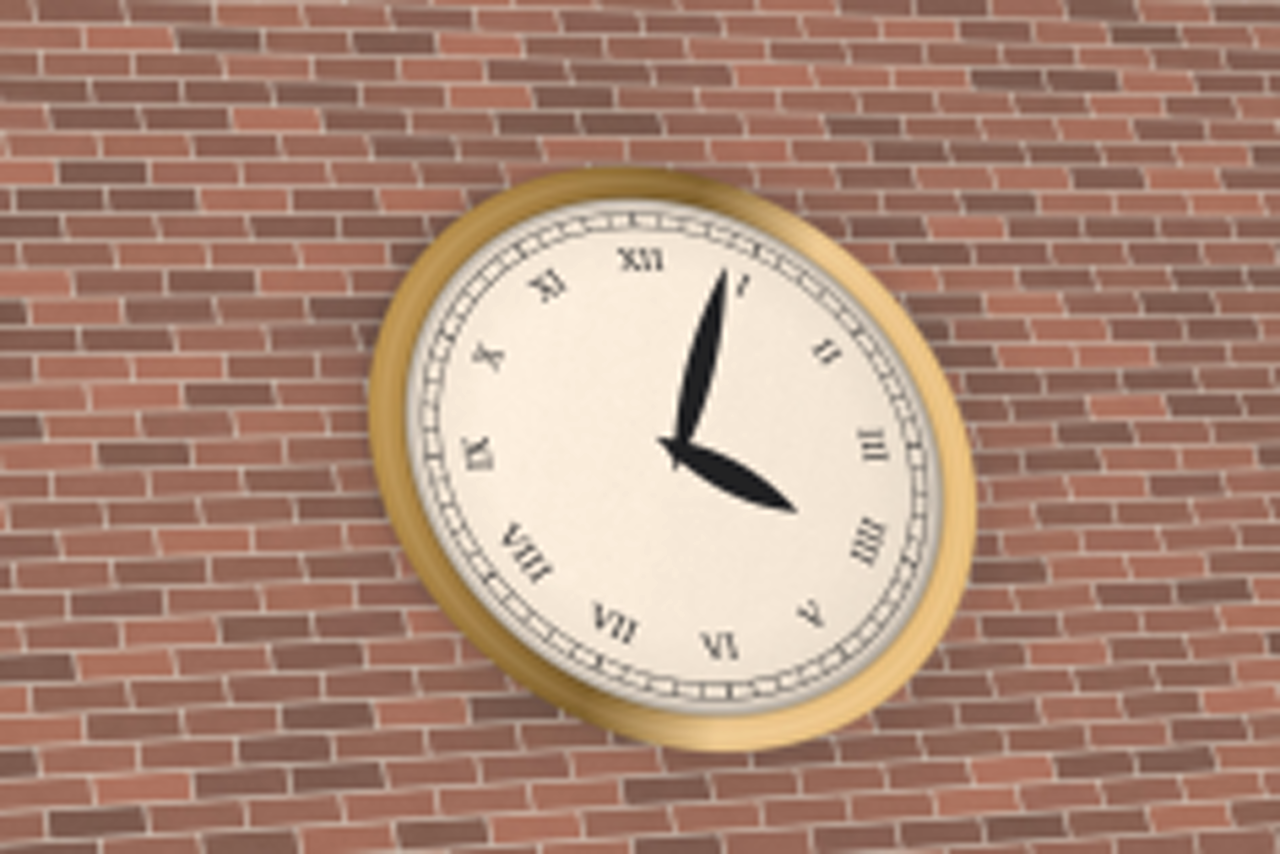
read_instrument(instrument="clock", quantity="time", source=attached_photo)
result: 4:04
